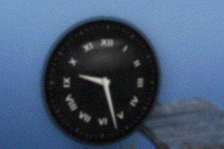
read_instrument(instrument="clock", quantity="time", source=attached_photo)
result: 9:27
